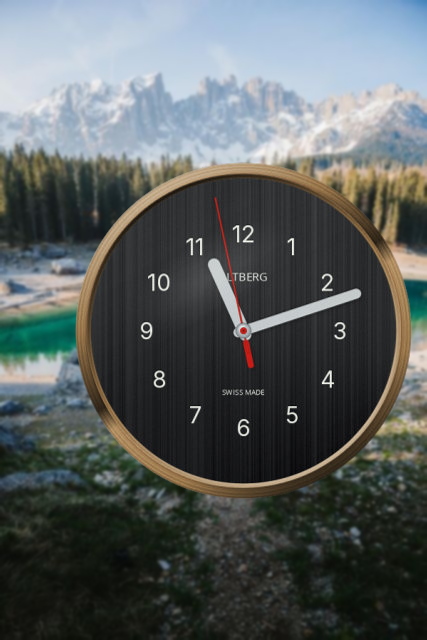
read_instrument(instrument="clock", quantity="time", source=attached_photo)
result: 11:11:58
